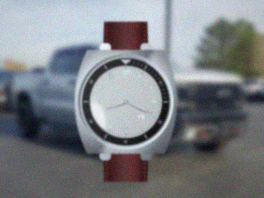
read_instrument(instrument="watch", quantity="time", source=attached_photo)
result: 8:19
